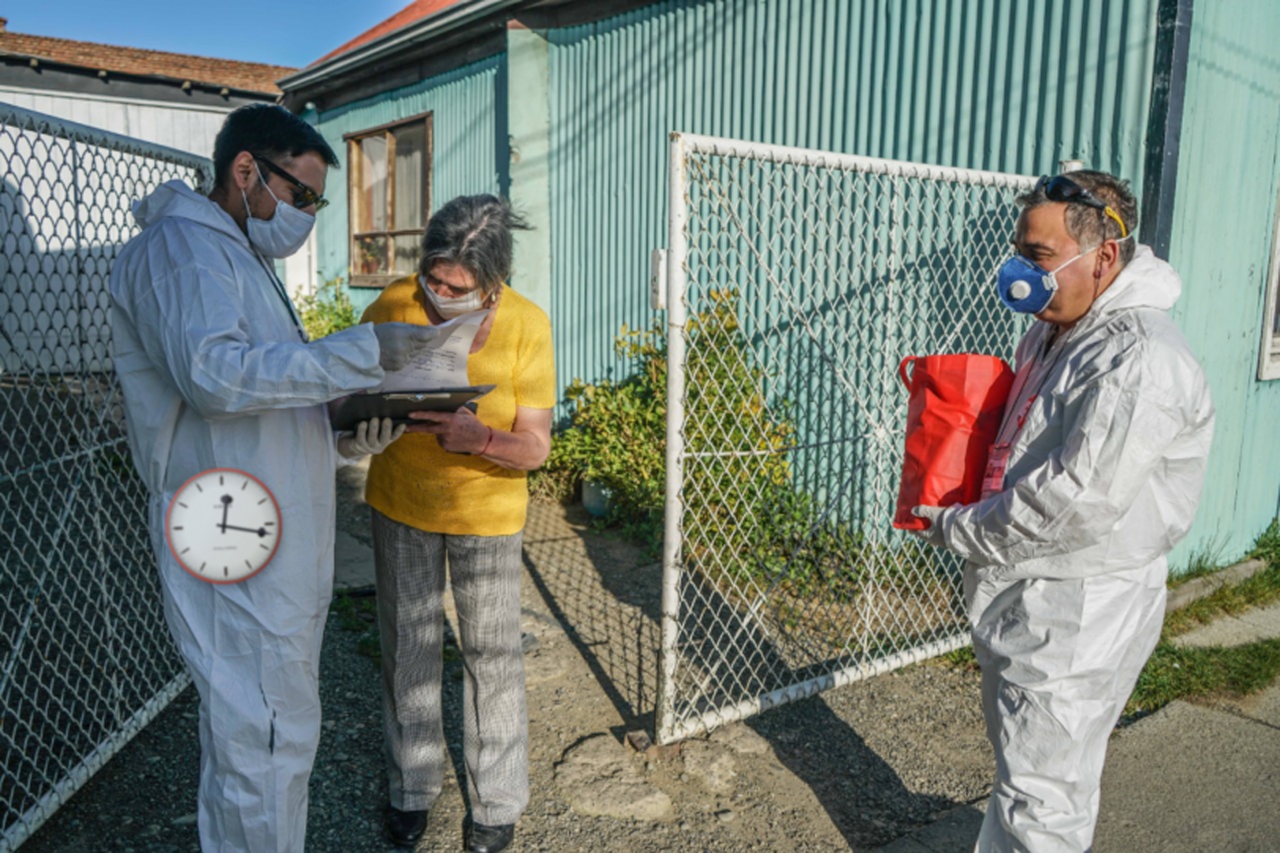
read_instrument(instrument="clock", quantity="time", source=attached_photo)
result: 12:17
